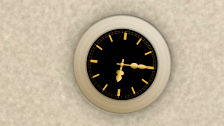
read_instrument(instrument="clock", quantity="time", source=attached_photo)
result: 6:15
